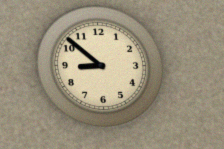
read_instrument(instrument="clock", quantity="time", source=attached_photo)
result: 8:52
